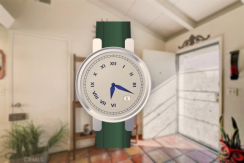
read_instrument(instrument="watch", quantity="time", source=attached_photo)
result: 6:19
